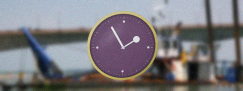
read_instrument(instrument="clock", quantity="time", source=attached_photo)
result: 1:55
